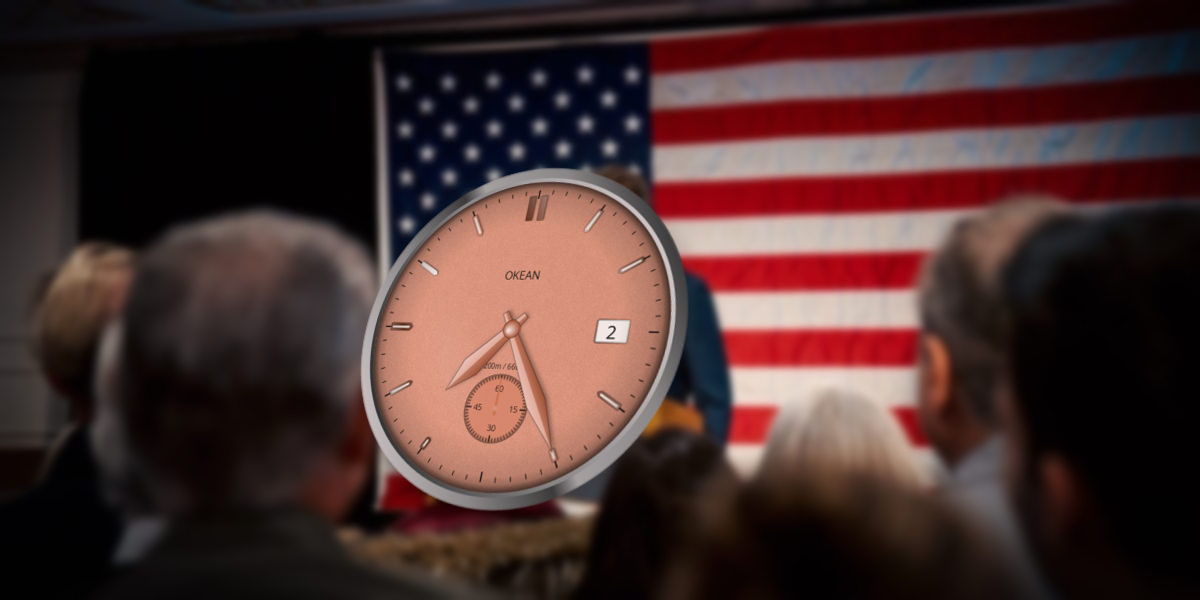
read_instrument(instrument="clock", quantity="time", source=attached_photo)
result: 7:25
